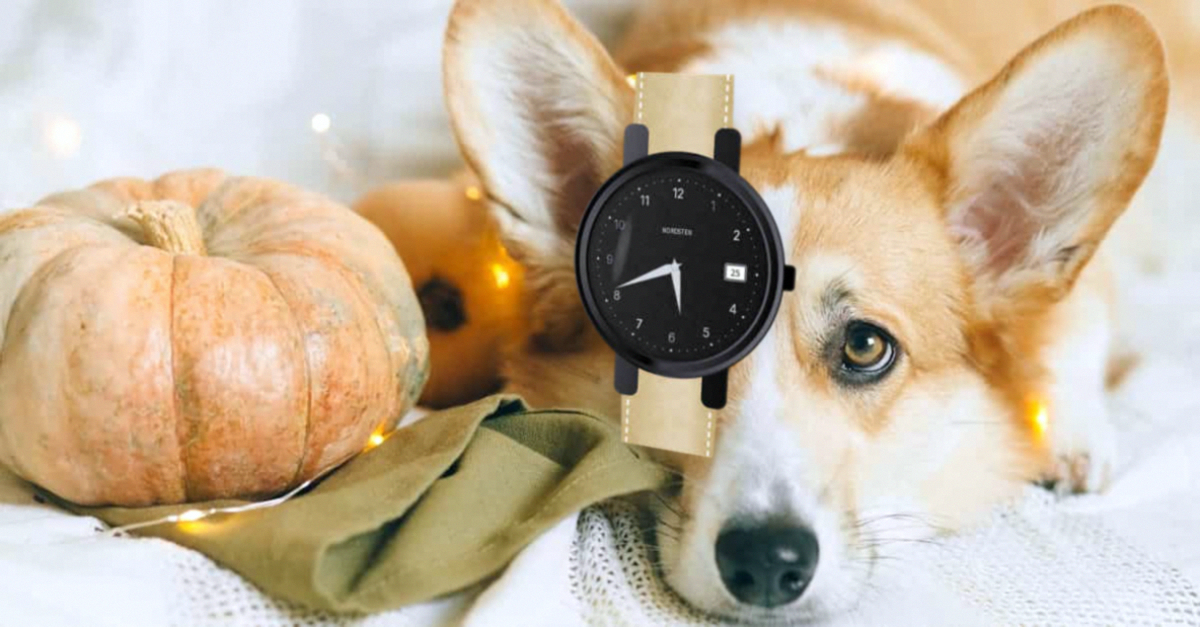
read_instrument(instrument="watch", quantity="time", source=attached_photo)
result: 5:41
